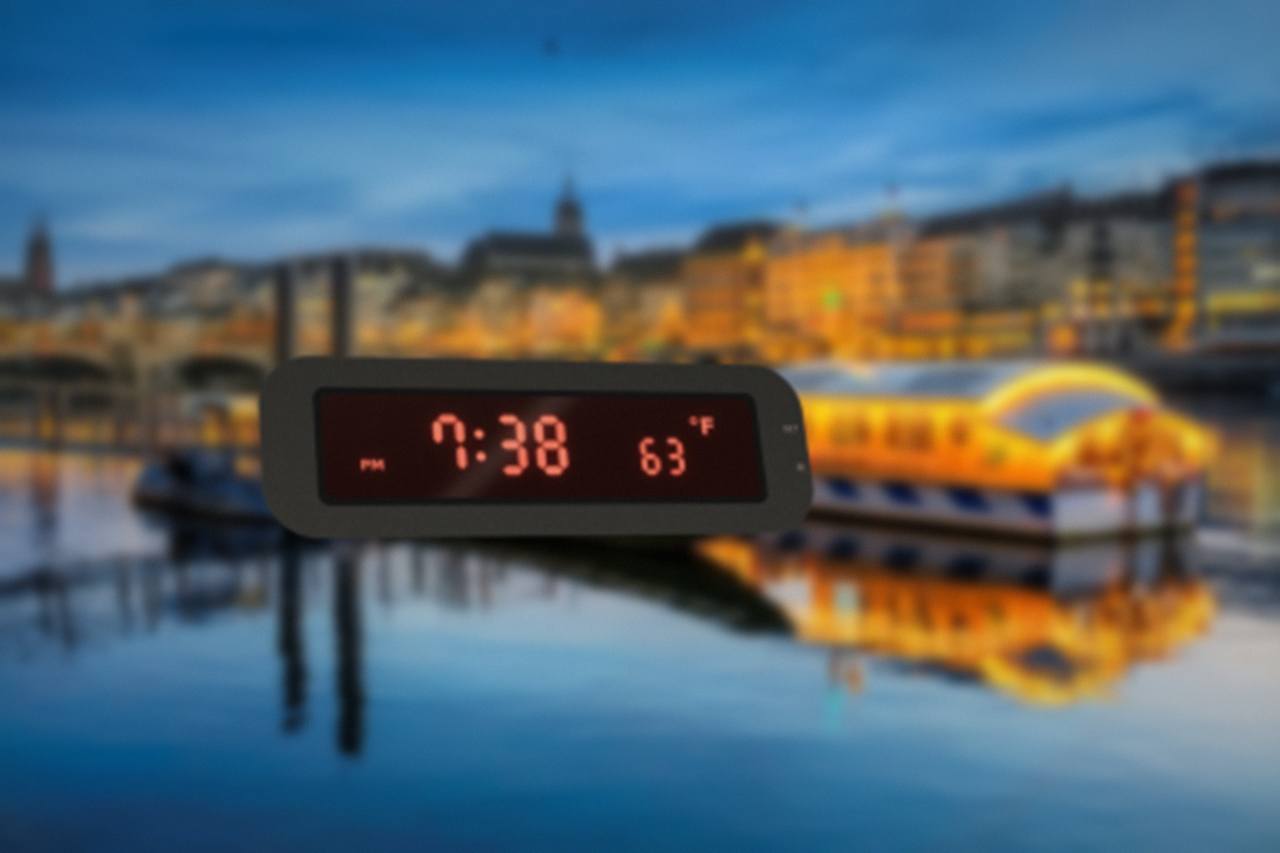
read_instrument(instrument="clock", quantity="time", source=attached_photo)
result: 7:38
